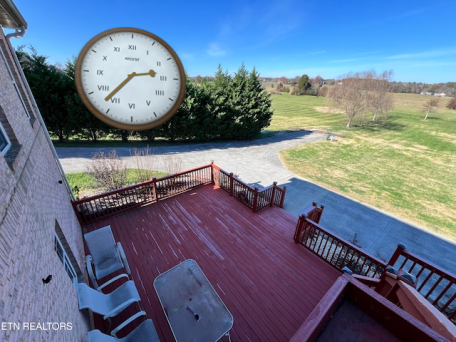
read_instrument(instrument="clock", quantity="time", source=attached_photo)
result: 2:37
